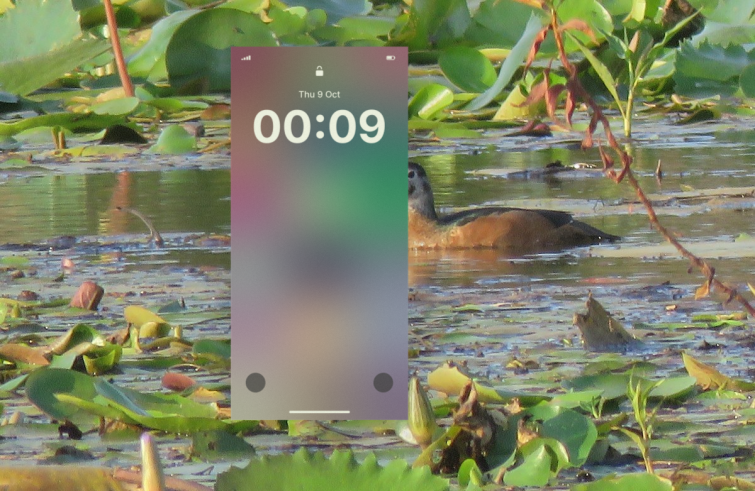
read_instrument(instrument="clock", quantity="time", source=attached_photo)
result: 0:09
